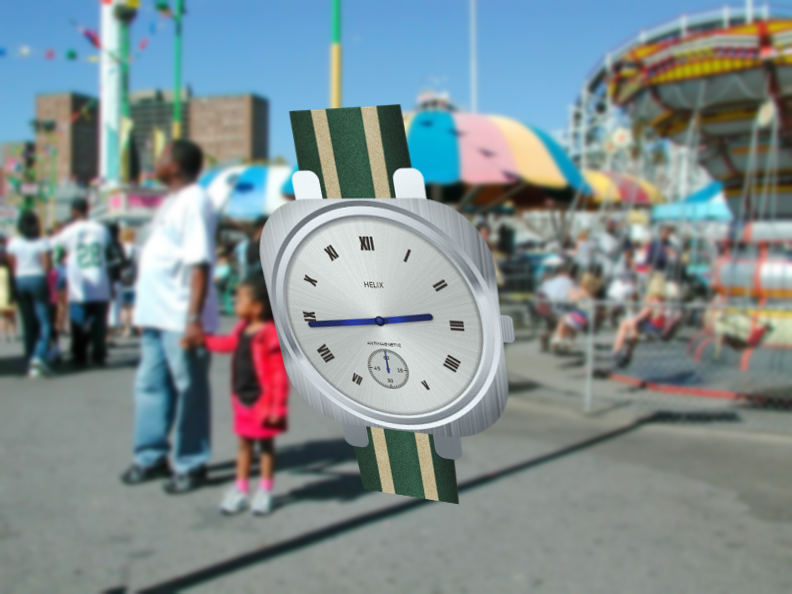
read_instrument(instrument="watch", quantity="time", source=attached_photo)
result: 2:44
